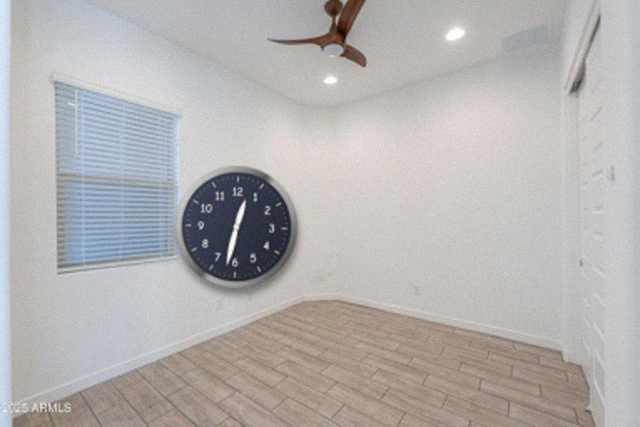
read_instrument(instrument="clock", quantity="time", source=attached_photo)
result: 12:32
